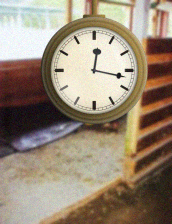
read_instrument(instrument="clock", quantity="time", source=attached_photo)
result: 12:17
